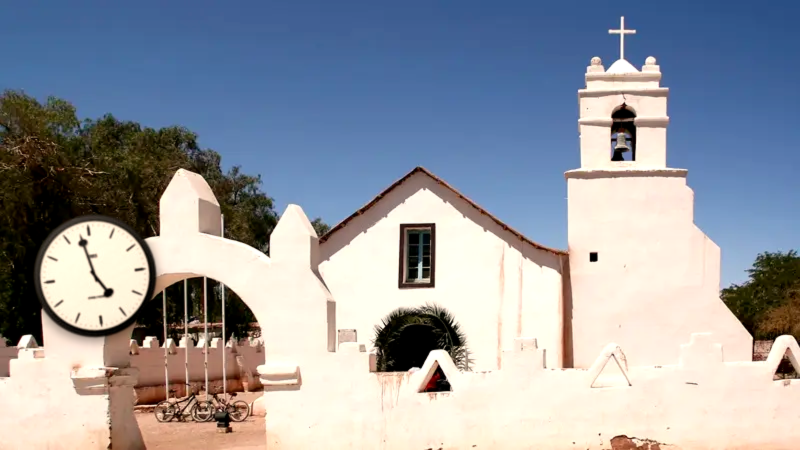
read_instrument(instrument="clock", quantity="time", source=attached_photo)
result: 4:58
